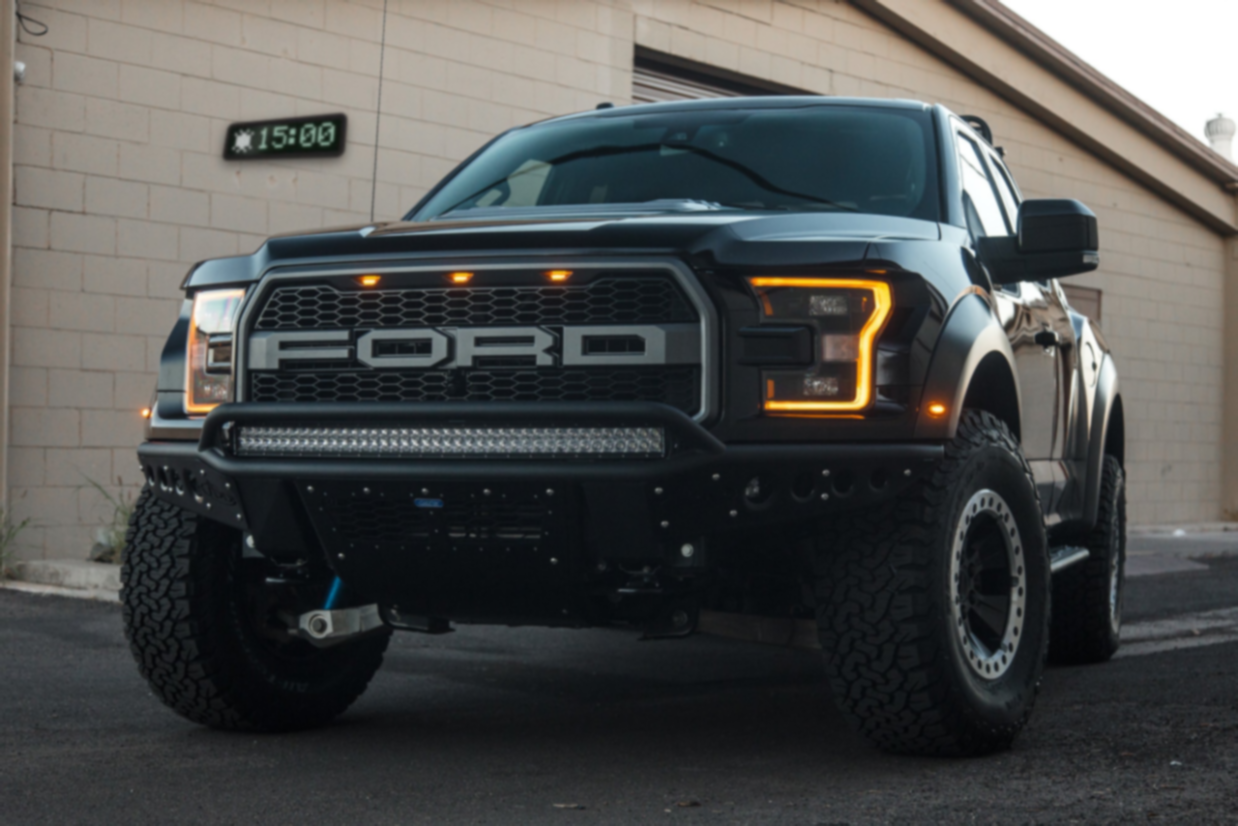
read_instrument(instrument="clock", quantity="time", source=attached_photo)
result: 15:00
